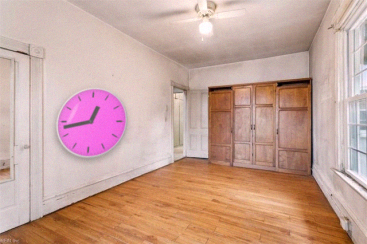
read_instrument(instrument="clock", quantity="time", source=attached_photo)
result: 12:43
